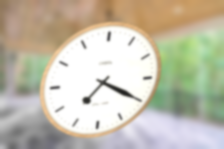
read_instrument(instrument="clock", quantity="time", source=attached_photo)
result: 7:20
